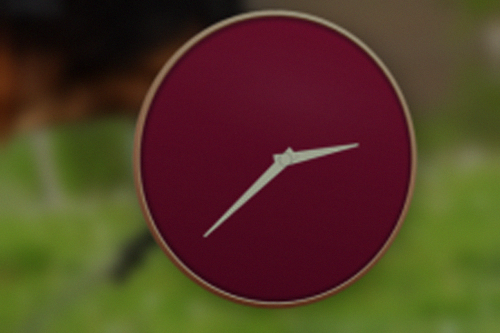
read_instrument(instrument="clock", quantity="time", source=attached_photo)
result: 2:38
